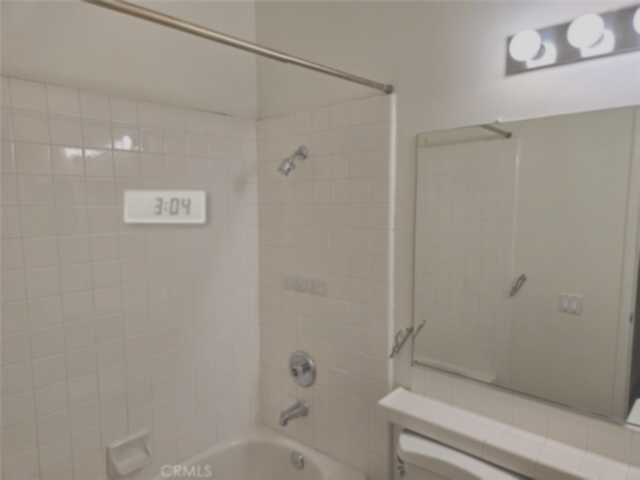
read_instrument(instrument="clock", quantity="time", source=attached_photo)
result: 3:04
